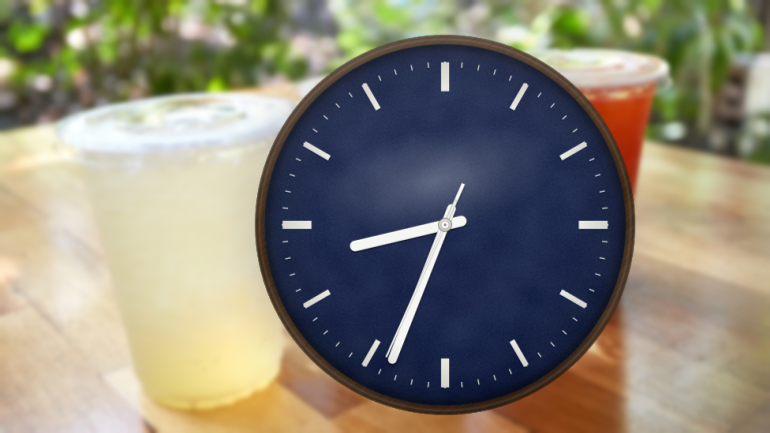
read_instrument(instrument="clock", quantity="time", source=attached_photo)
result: 8:33:34
